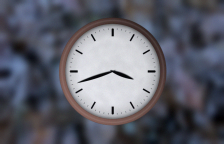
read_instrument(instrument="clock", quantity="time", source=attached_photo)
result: 3:42
